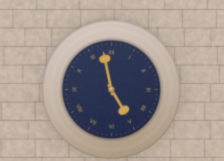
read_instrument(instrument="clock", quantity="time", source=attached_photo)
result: 4:58
